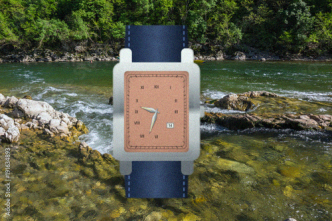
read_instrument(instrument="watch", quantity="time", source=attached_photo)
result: 9:33
